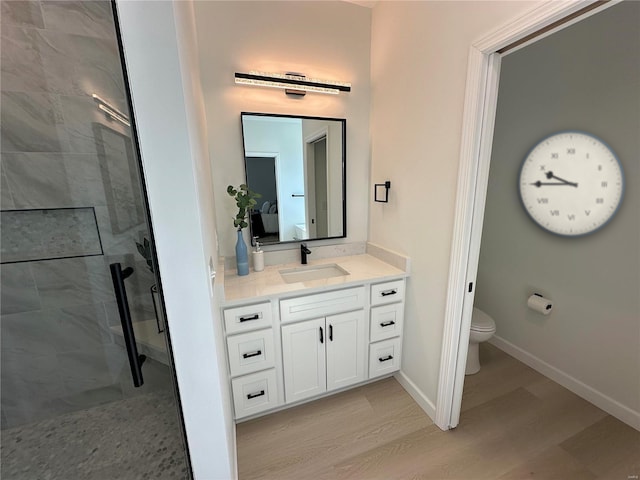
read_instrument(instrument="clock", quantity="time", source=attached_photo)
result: 9:45
